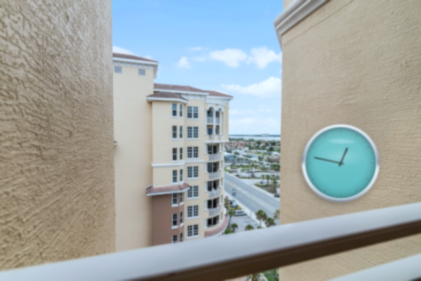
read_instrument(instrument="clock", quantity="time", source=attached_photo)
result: 12:47
